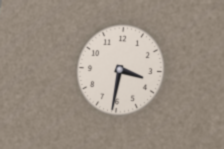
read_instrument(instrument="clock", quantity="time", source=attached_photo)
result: 3:31
